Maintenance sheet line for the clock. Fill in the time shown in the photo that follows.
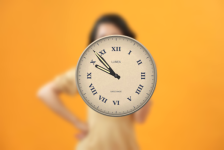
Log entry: 9:53
